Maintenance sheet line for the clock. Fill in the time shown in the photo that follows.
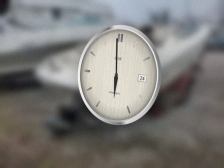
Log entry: 5:59
